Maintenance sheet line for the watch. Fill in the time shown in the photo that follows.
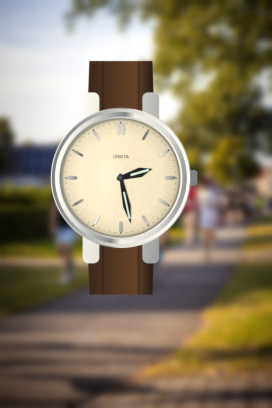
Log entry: 2:28
